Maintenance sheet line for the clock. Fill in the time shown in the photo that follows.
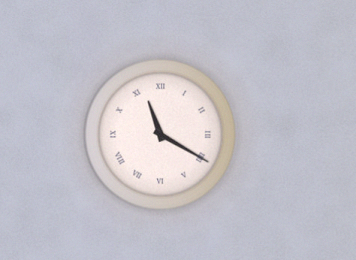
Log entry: 11:20
